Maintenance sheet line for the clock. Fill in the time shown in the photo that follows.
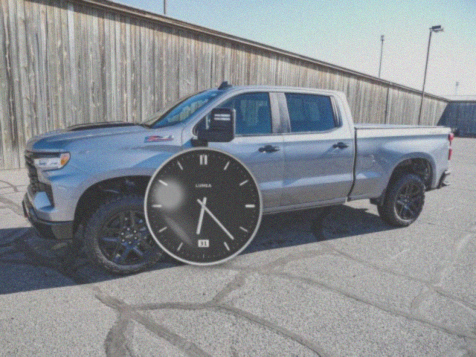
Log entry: 6:23
